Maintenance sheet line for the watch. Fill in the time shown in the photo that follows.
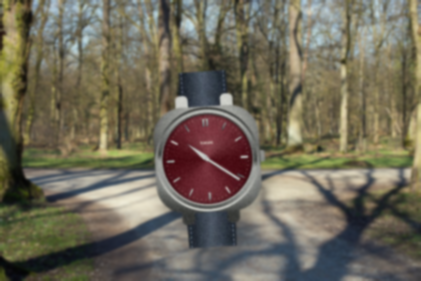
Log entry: 10:21
